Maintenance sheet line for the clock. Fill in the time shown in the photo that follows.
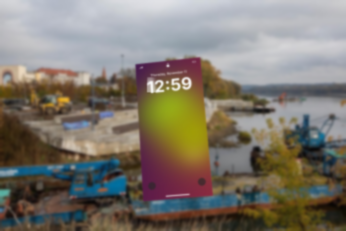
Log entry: 12:59
